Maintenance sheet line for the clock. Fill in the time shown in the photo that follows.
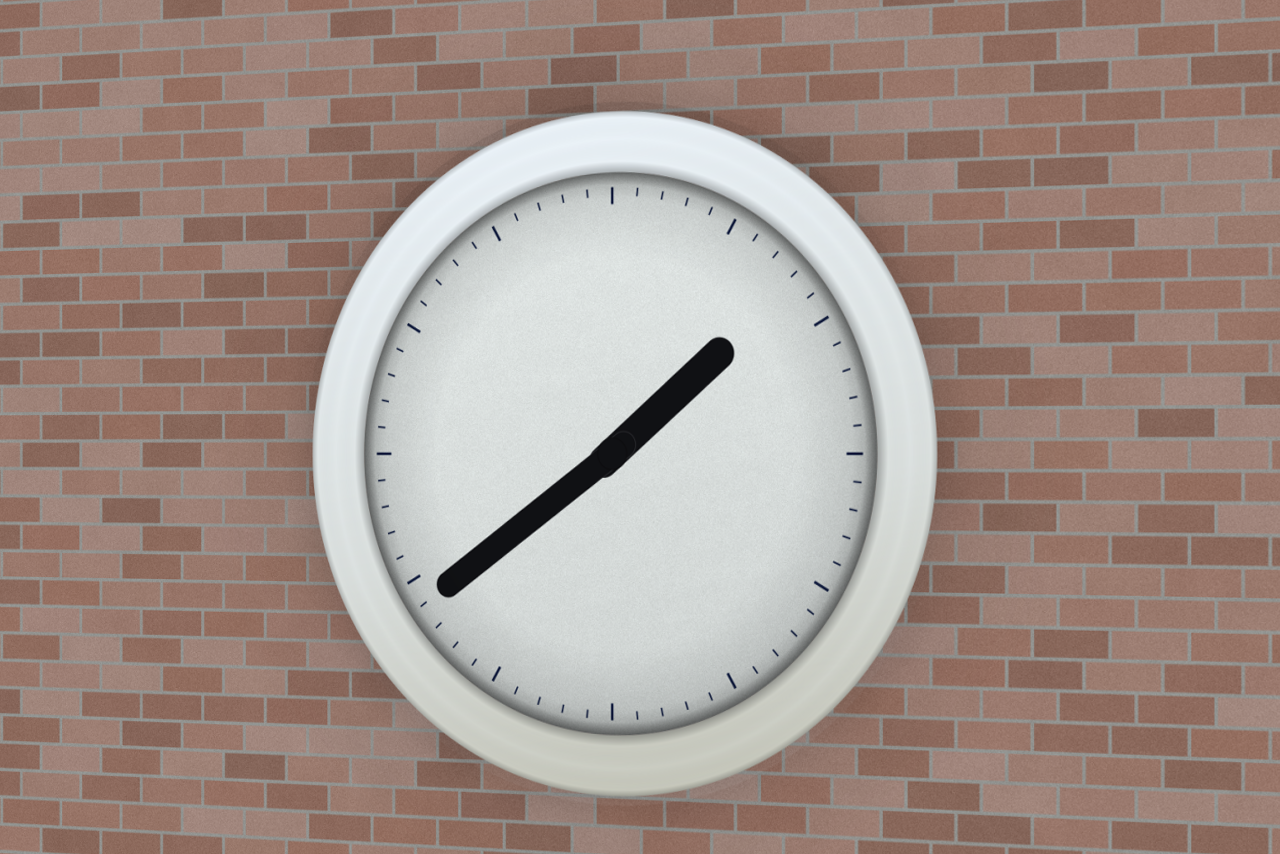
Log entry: 1:39
